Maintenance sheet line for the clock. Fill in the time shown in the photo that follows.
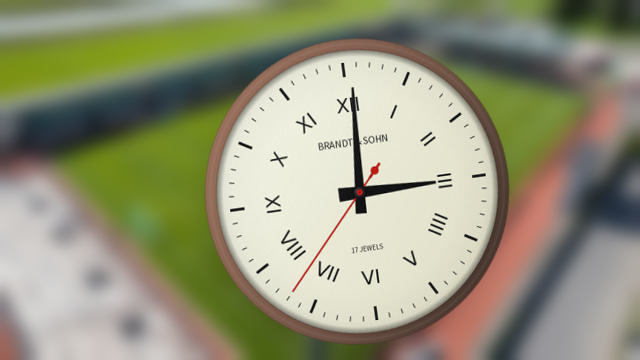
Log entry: 3:00:37
